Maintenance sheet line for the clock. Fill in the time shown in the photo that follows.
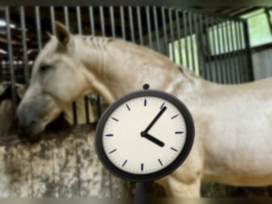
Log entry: 4:06
